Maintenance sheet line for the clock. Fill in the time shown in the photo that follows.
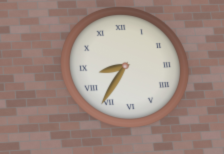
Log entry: 8:36
